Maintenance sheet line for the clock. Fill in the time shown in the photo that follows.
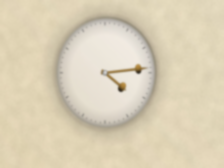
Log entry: 4:14
